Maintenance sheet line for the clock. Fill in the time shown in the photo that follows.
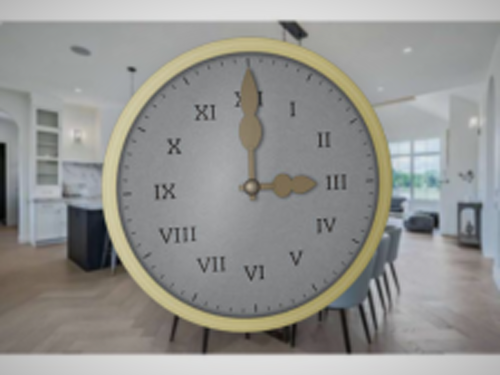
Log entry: 3:00
